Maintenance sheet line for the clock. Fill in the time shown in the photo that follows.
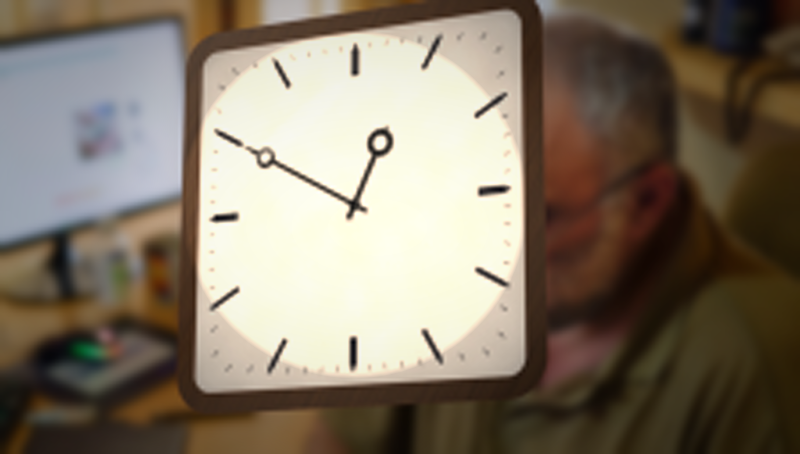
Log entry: 12:50
